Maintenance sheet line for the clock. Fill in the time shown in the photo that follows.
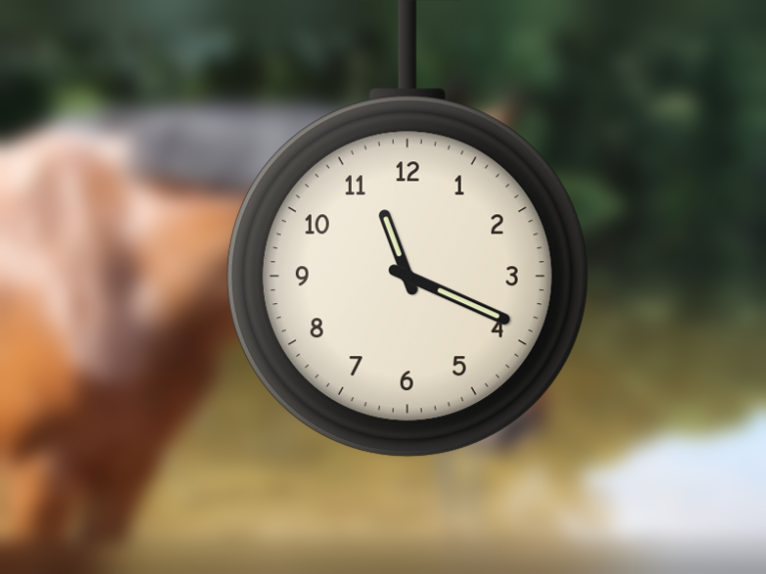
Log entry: 11:19
